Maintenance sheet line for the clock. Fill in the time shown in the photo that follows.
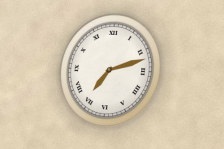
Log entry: 7:12
